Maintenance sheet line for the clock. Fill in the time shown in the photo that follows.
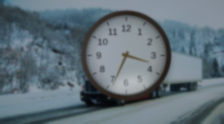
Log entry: 3:34
